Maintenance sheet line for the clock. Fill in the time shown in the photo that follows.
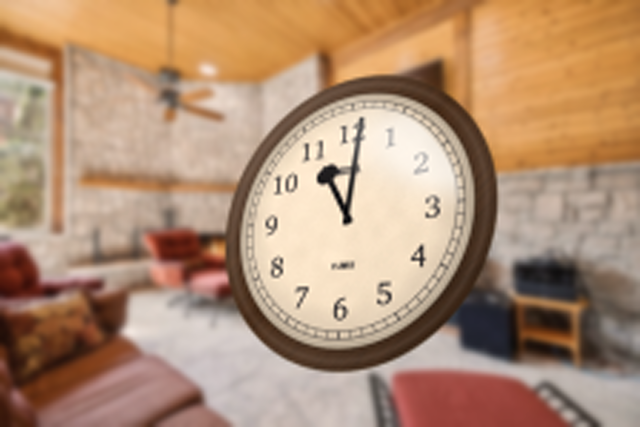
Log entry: 11:01
